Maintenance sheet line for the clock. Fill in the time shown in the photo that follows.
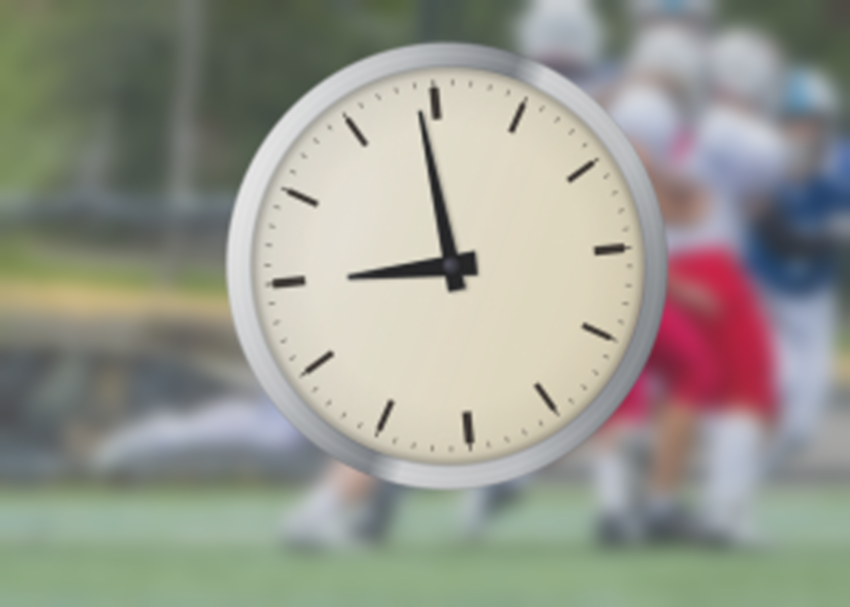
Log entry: 8:59
